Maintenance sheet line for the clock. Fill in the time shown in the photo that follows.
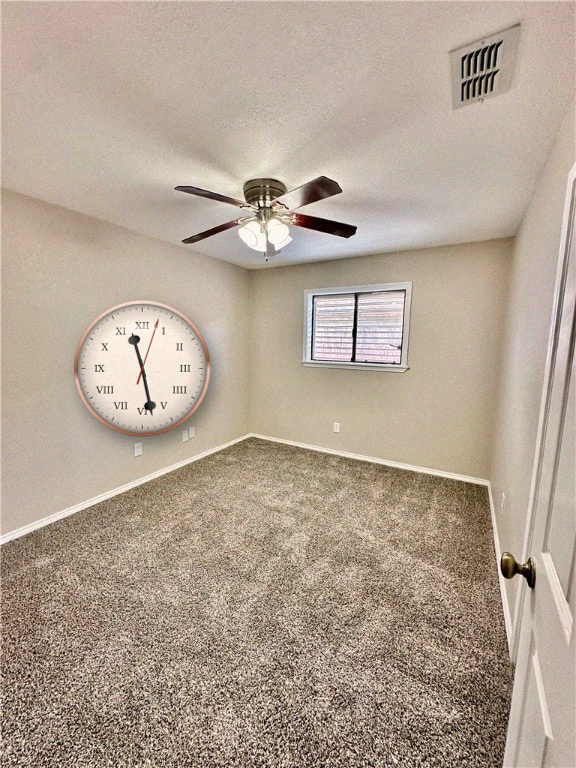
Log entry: 11:28:03
